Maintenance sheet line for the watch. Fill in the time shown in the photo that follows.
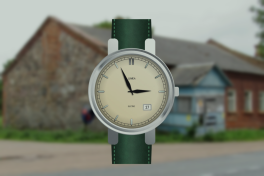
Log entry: 2:56
